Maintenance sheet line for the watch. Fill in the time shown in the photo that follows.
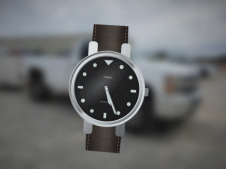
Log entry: 5:26
